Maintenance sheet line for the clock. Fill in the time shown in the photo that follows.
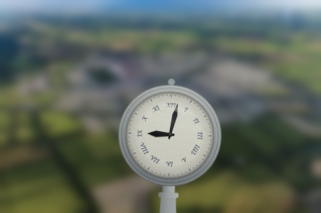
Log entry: 9:02
